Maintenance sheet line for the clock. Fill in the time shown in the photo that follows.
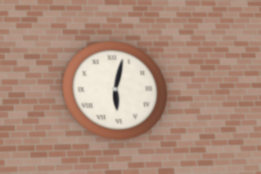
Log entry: 6:03
